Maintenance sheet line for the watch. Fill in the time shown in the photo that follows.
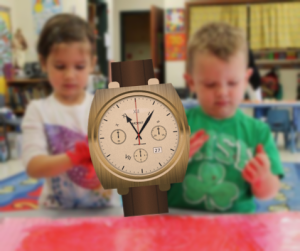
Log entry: 11:06
